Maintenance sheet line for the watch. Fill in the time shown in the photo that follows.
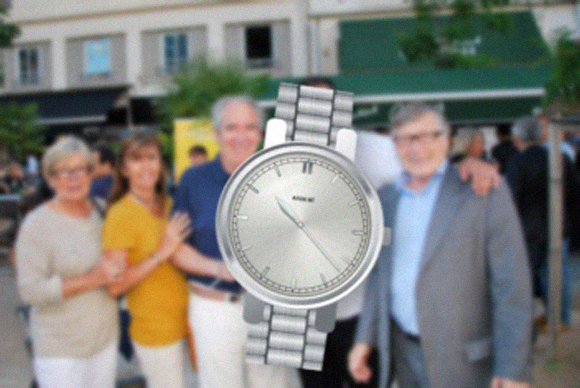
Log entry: 10:22
